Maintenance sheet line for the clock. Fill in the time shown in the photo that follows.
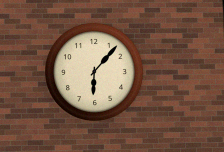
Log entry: 6:07
